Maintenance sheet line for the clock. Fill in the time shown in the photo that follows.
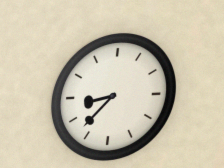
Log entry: 8:37
